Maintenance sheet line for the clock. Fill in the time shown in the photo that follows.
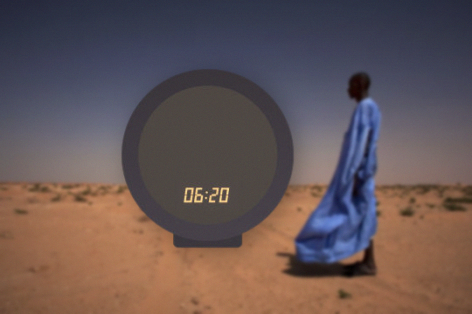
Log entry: 6:20
